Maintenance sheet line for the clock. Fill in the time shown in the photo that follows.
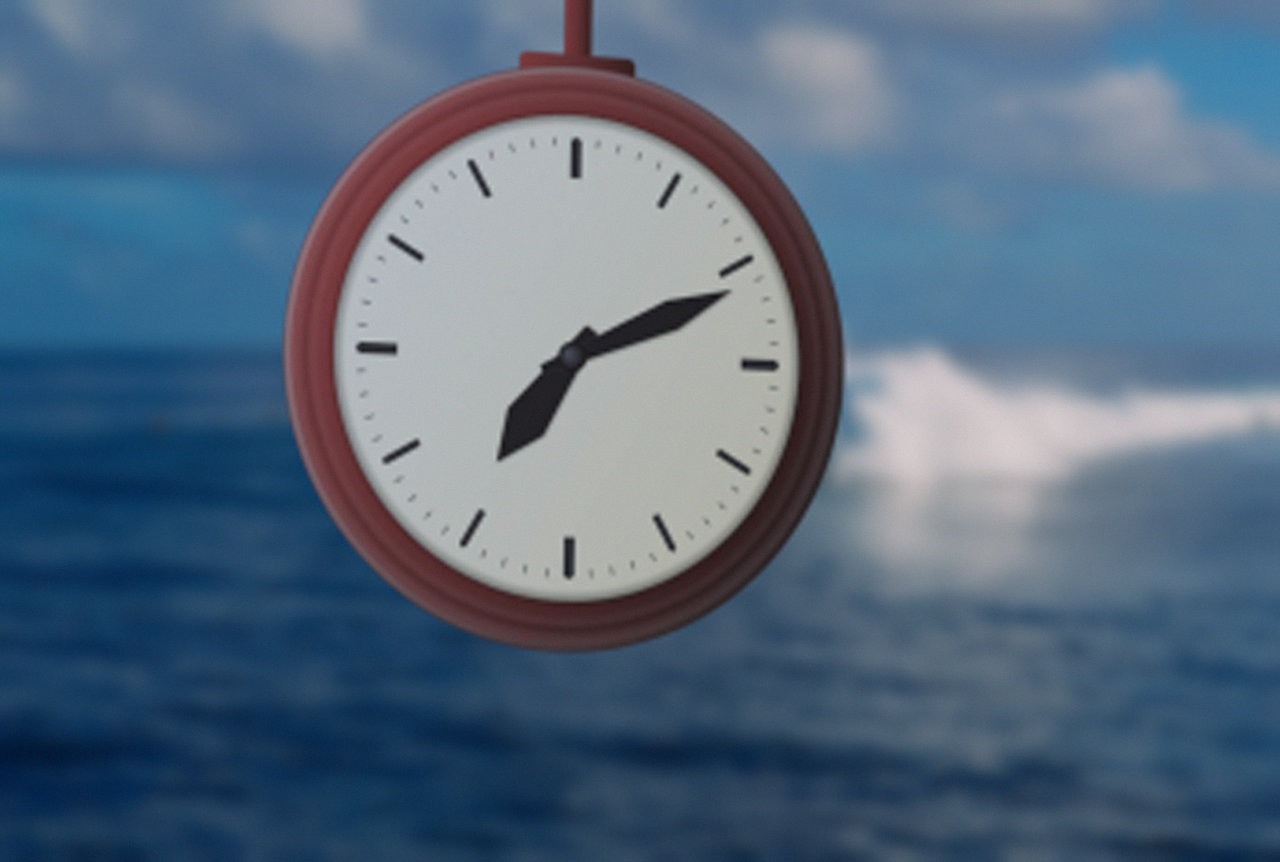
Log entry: 7:11
